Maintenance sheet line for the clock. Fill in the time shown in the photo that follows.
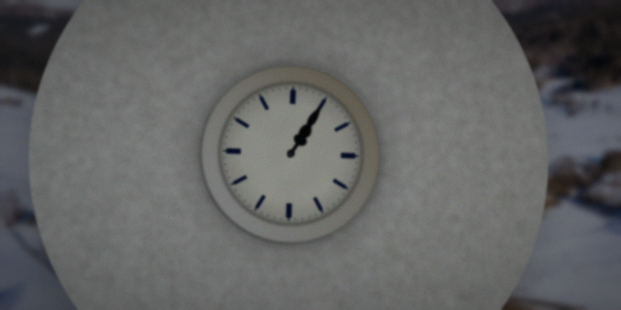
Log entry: 1:05
